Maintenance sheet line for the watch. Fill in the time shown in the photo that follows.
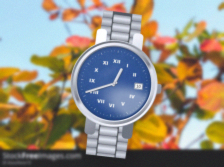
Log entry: 12:41
